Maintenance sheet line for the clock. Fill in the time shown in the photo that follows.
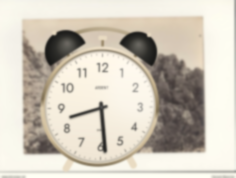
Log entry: 8:29
